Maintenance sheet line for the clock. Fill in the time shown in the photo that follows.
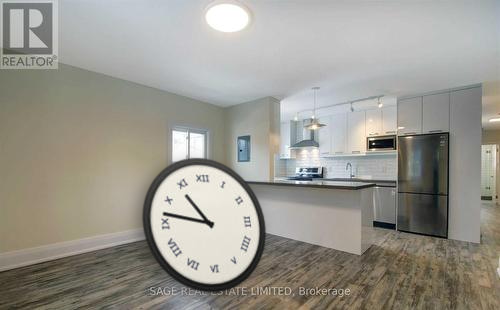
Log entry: 10:47
